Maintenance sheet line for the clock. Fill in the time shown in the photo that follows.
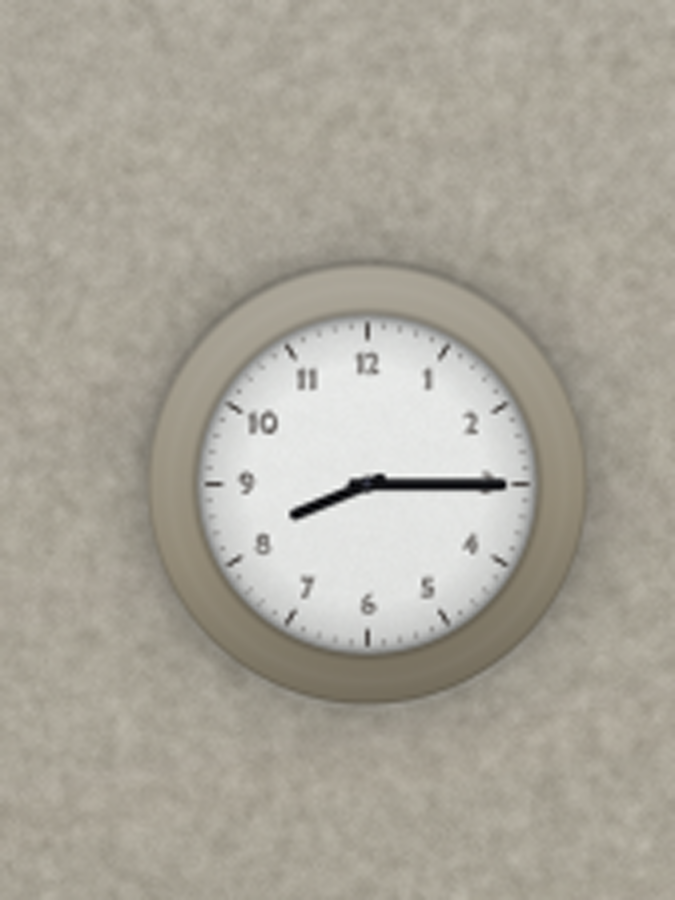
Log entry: 8:15
